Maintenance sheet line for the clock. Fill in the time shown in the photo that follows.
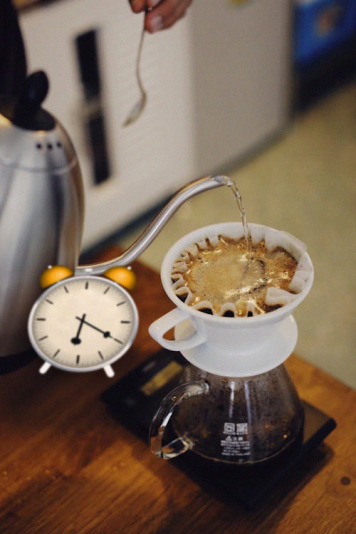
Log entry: 6:20
